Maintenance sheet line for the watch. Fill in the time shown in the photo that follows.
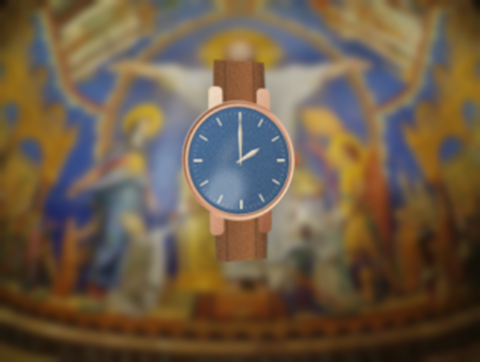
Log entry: 2:00
